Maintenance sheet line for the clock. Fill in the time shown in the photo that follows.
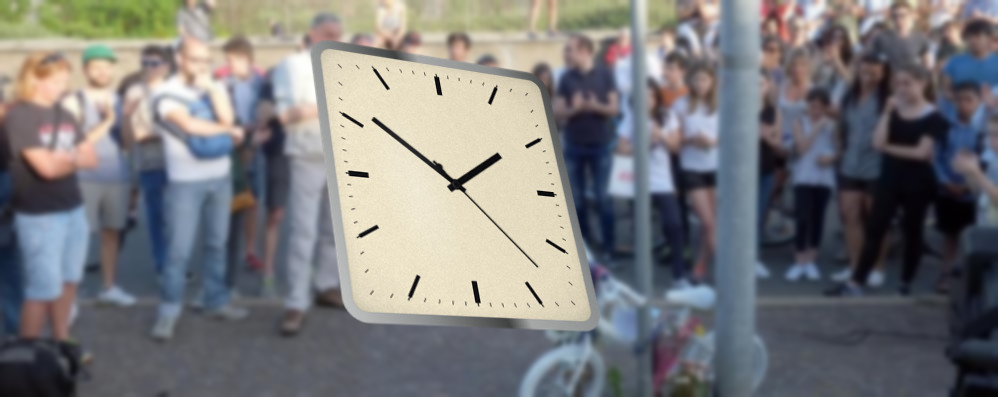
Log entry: 1:51:23
